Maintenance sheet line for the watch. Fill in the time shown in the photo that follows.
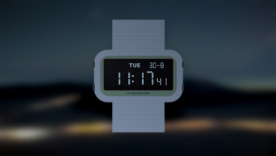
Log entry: 11:17:41
